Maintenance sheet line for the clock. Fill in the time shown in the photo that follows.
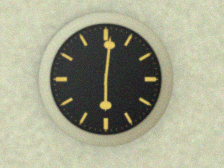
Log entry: 6:01
